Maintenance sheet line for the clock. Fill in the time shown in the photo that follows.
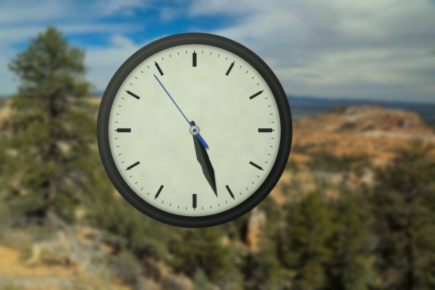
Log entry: 5:26:54
